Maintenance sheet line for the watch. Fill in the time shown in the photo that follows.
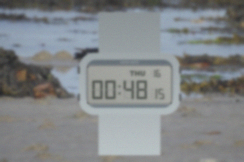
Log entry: 0:48
